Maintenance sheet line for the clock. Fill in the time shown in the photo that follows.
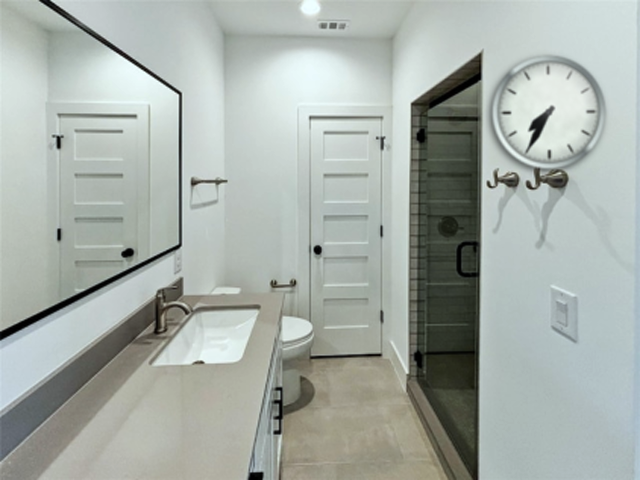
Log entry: 7:35
